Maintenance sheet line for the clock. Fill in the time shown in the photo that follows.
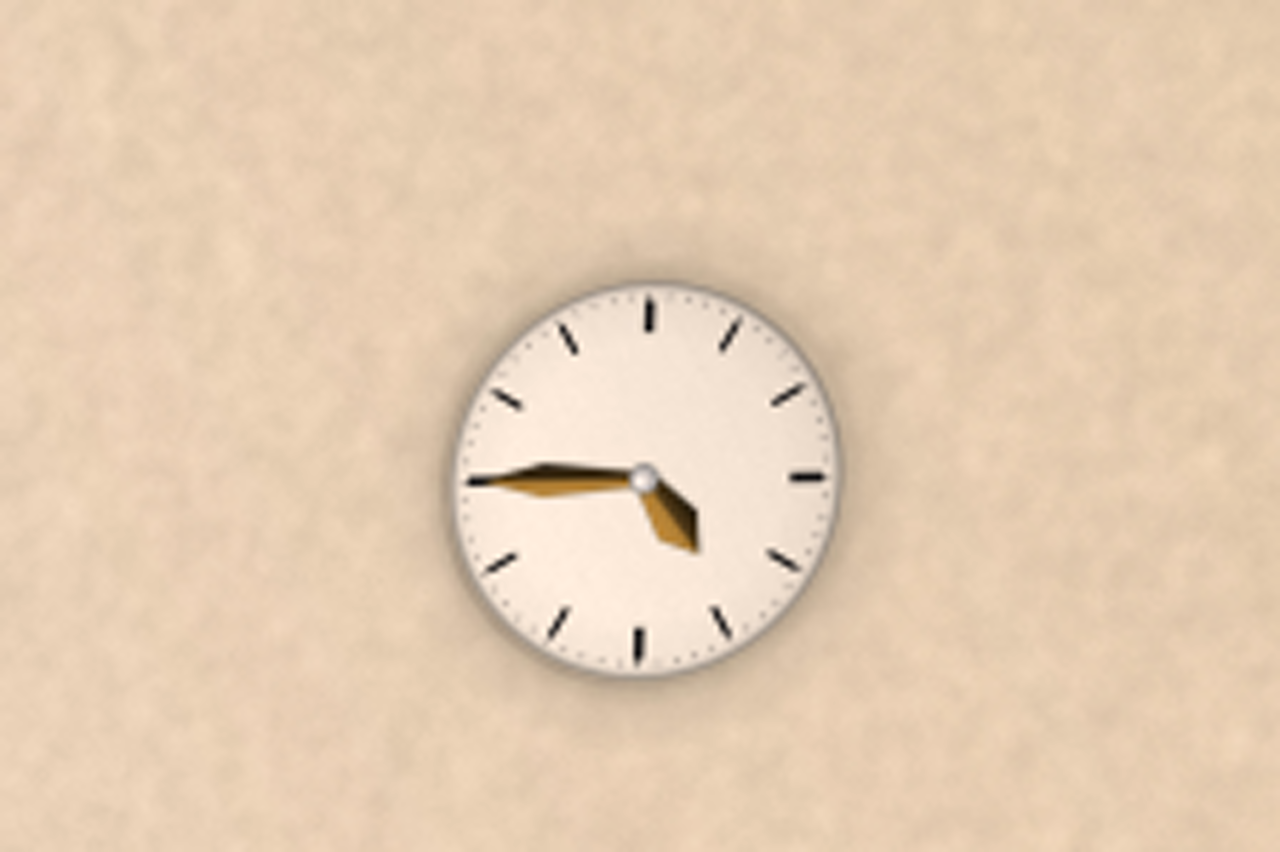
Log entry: 4:45
